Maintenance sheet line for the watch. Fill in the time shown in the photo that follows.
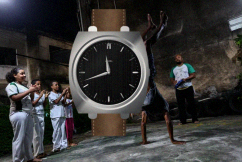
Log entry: 11:42
